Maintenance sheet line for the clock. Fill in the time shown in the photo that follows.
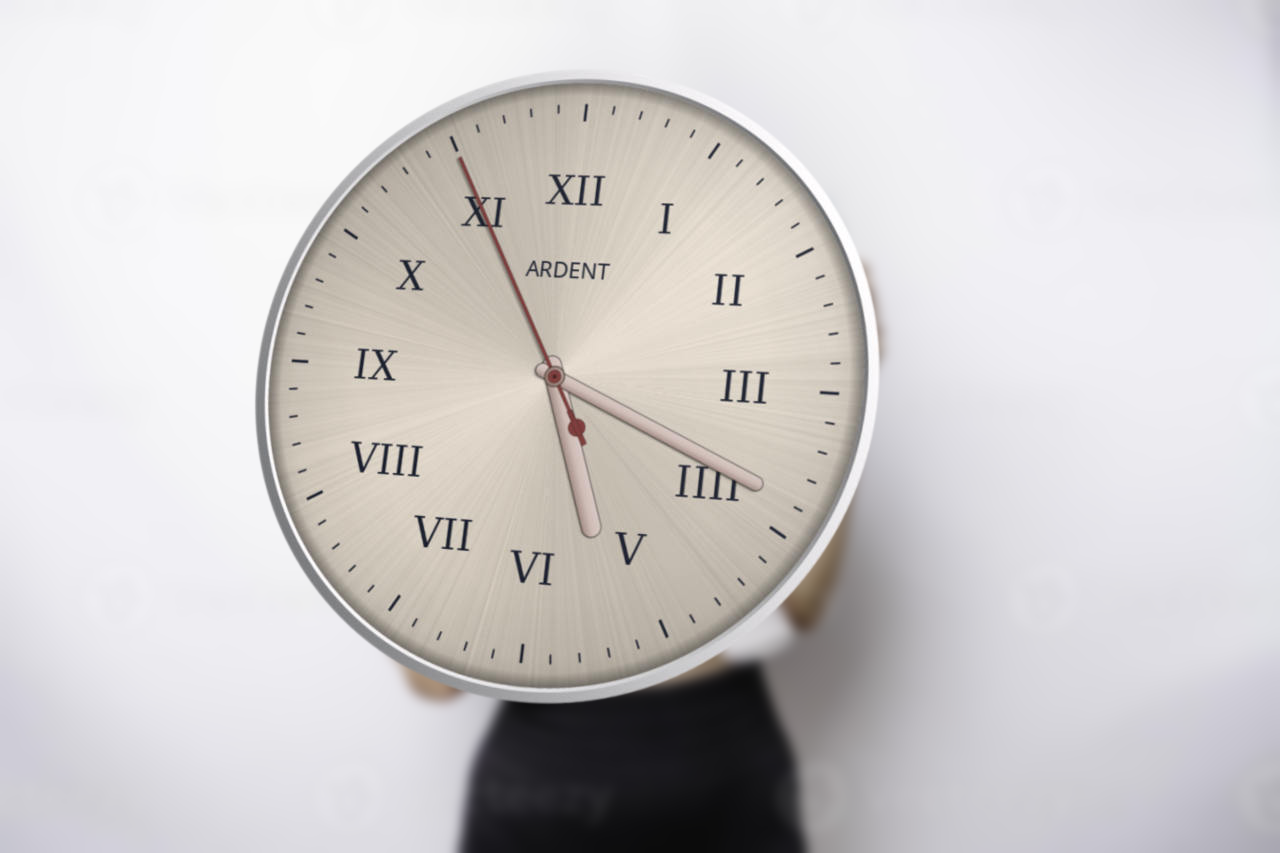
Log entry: 5:18:55
